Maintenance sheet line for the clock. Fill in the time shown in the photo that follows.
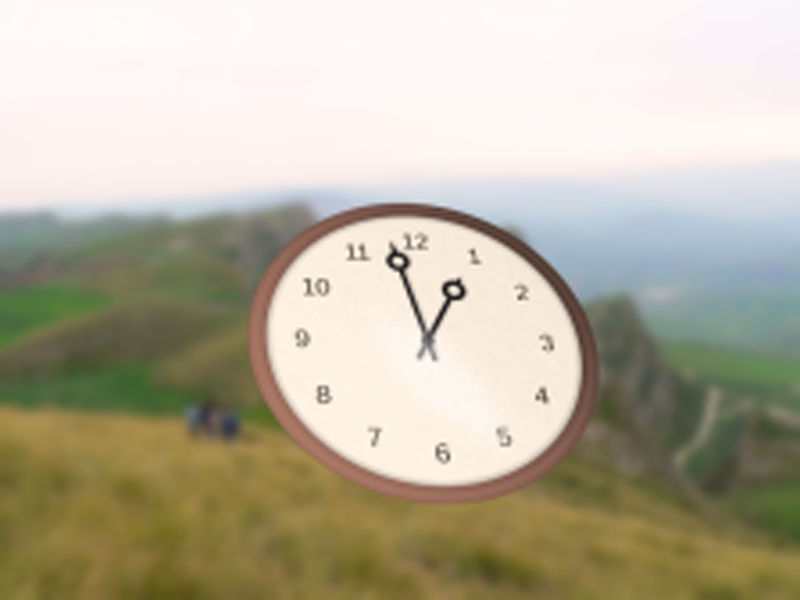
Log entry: 12:58
